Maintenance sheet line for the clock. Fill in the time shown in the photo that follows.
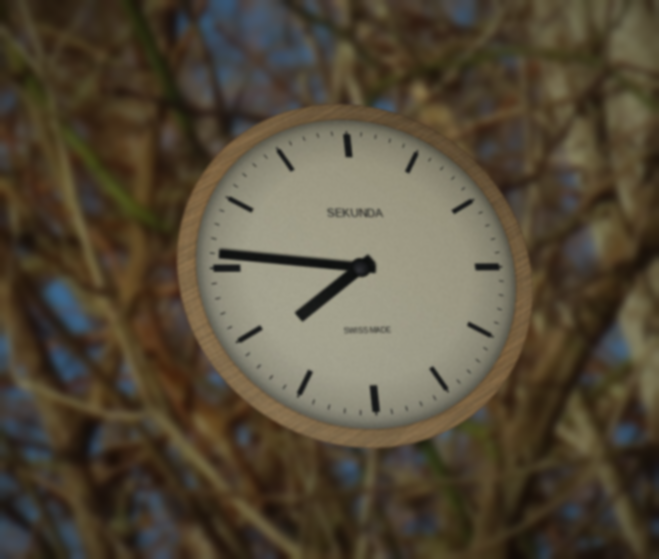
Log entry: 7:46
